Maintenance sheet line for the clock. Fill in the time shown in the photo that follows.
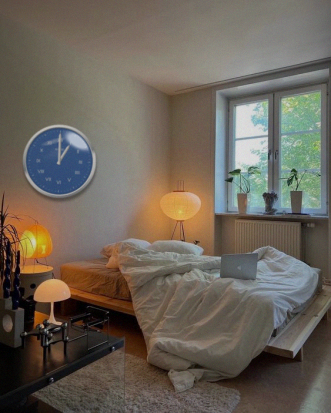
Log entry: 1:00
